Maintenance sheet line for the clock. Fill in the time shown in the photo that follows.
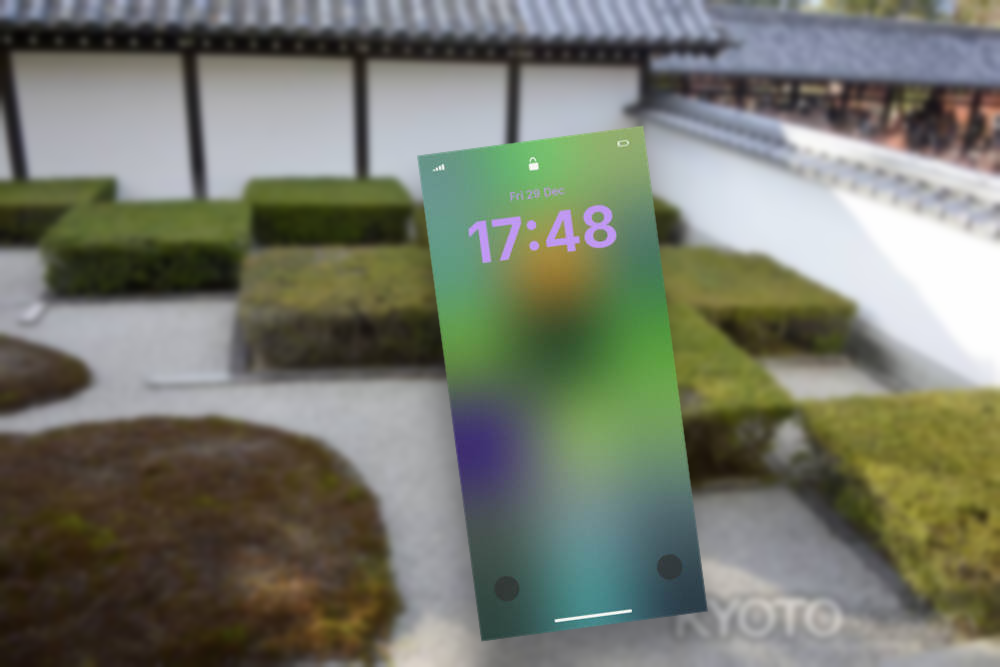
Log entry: 17:48
